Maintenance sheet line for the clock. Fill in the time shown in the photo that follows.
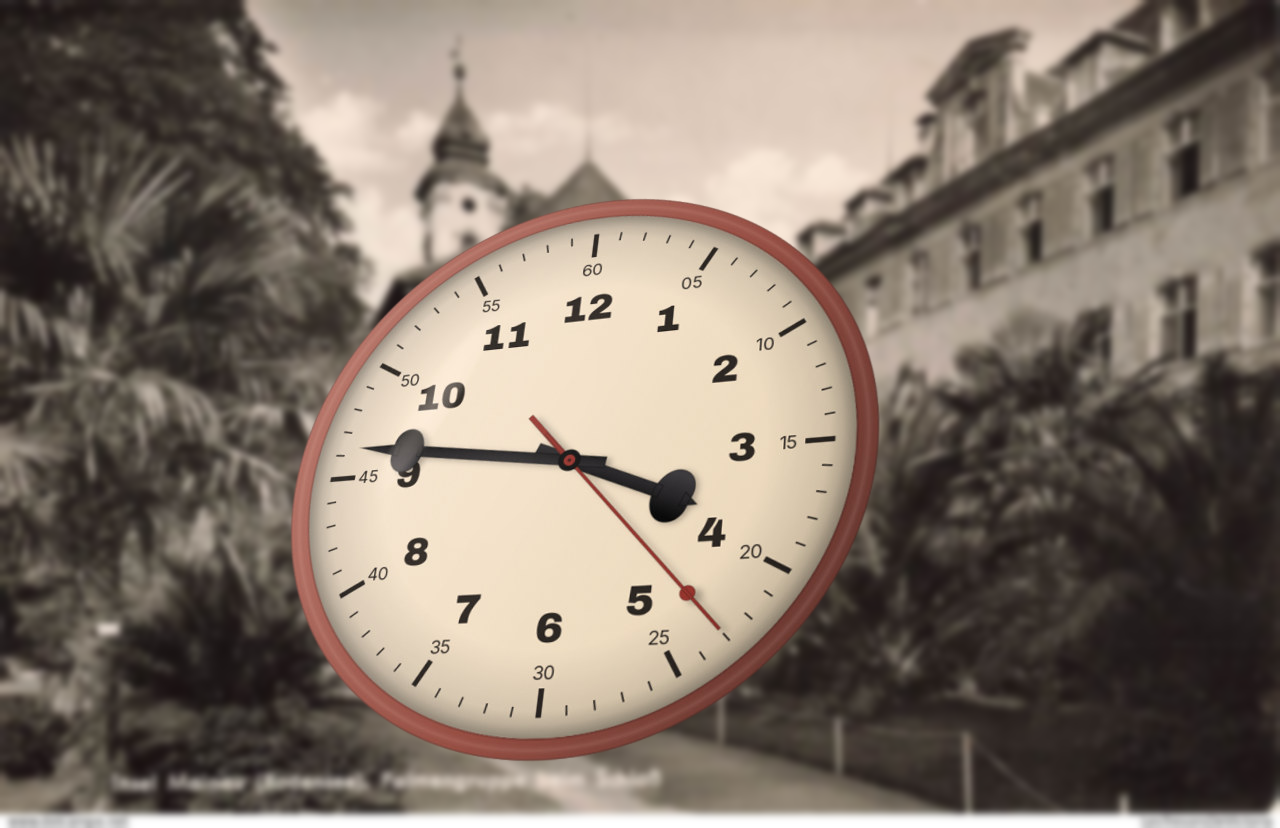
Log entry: 3:46:23
